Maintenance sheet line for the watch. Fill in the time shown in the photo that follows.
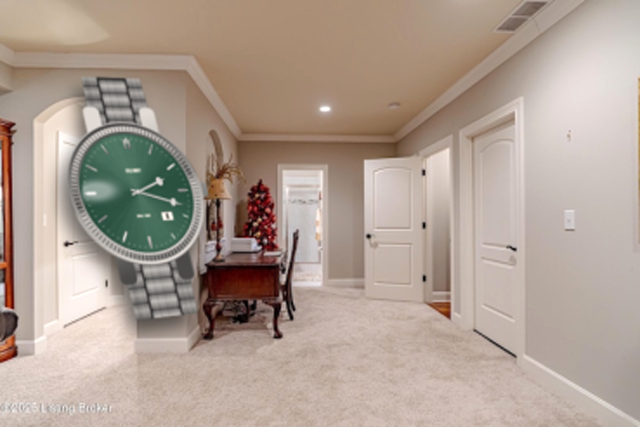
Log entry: 2:18
